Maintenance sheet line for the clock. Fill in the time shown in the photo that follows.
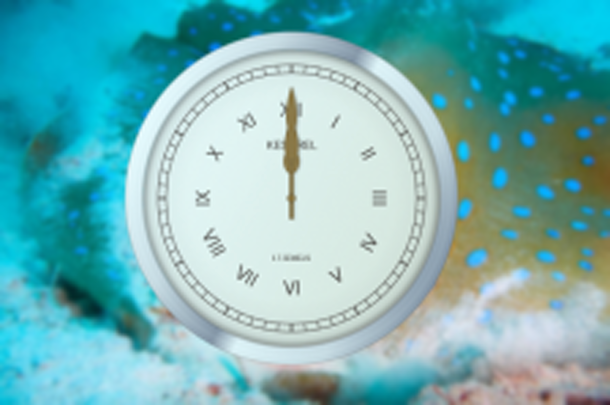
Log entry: 12:00
